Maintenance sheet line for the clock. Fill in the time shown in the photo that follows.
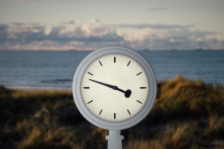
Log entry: 3:48
